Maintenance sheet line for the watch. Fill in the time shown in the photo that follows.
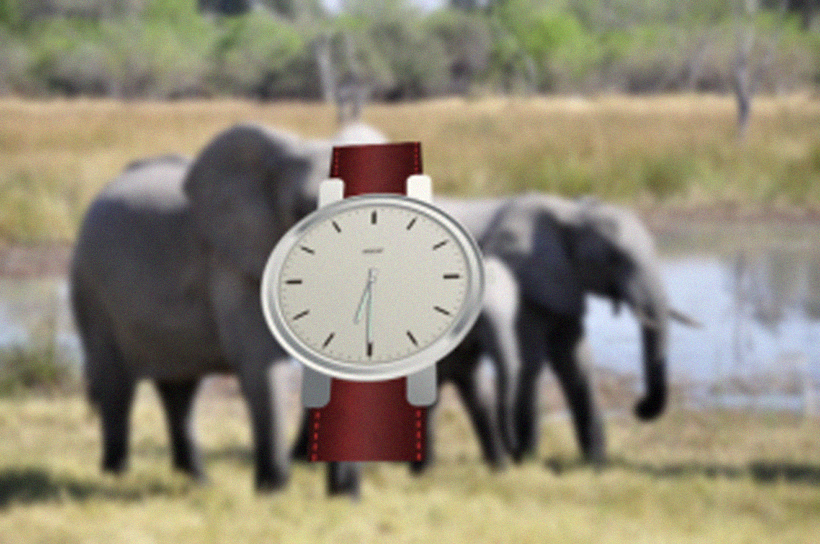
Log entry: 6:30
